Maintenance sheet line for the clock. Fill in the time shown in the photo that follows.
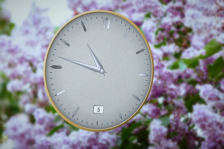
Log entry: 10:47
